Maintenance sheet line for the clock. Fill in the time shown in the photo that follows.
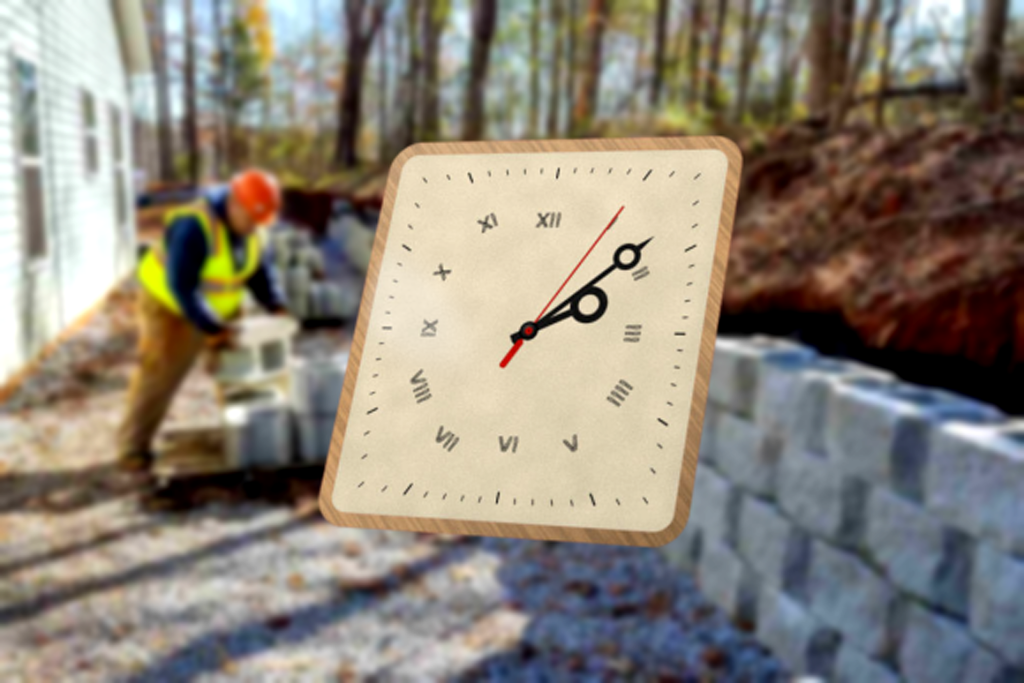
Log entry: 2:08:05
